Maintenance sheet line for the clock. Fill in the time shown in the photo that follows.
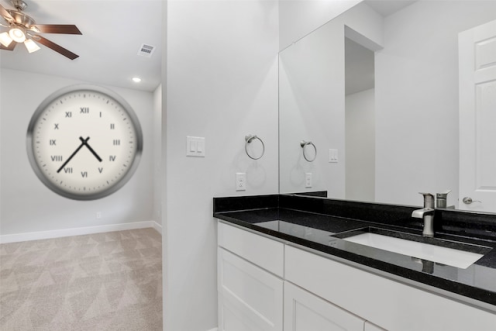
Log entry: 4:37
